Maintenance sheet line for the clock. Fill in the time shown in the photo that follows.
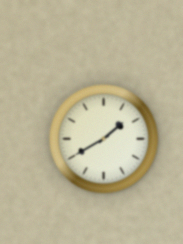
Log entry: 1:40
